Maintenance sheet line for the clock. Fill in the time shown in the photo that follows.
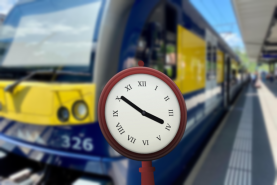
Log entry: 3:51
